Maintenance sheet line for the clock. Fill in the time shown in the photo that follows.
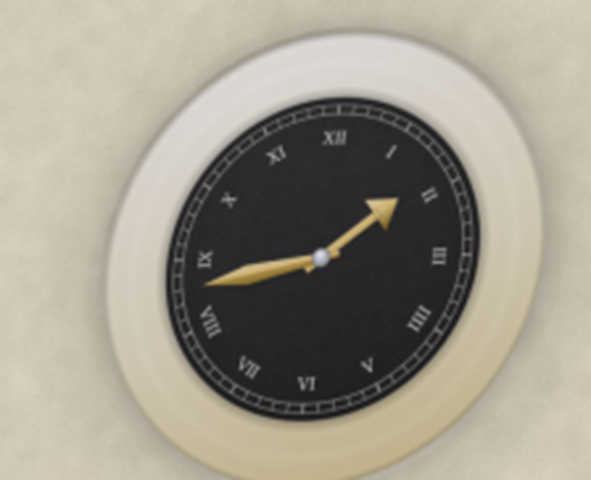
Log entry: 1:43
